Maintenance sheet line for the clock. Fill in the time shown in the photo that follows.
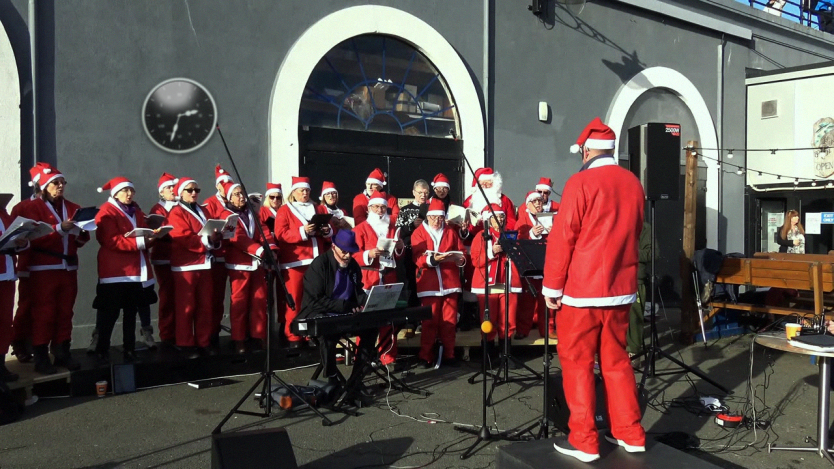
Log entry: 2:33
